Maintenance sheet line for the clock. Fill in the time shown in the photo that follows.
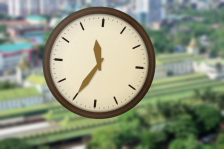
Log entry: 11:35
